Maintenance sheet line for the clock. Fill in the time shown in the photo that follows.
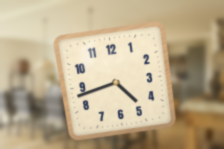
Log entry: 4:43
